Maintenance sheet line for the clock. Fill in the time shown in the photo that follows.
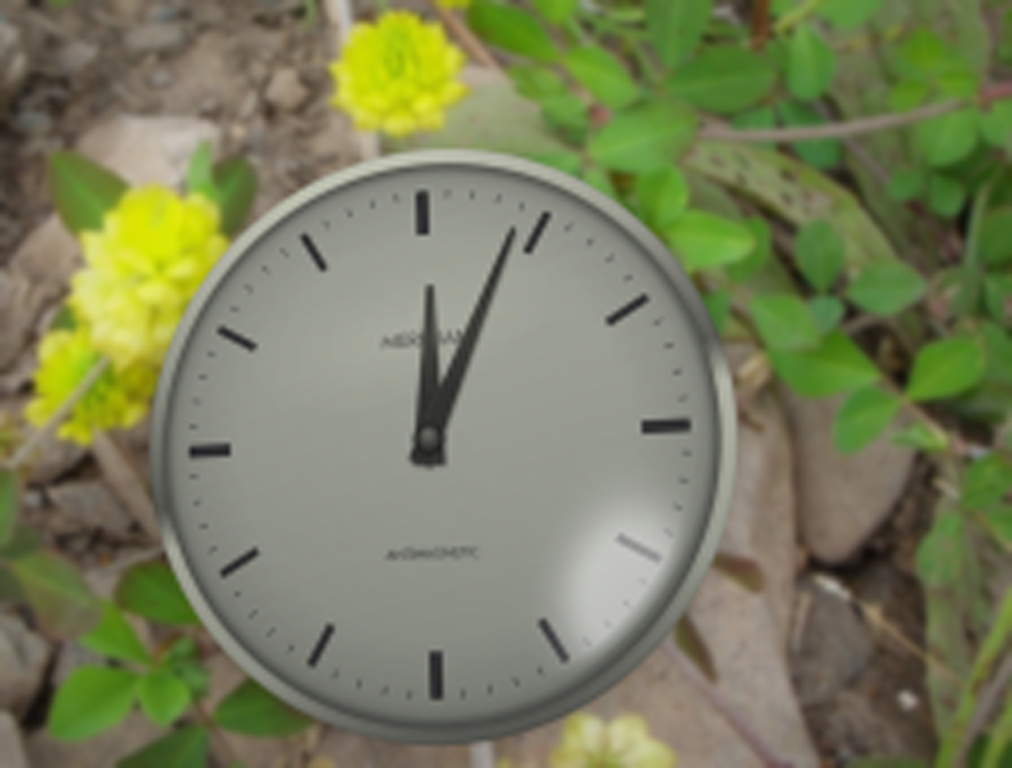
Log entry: 12:04
